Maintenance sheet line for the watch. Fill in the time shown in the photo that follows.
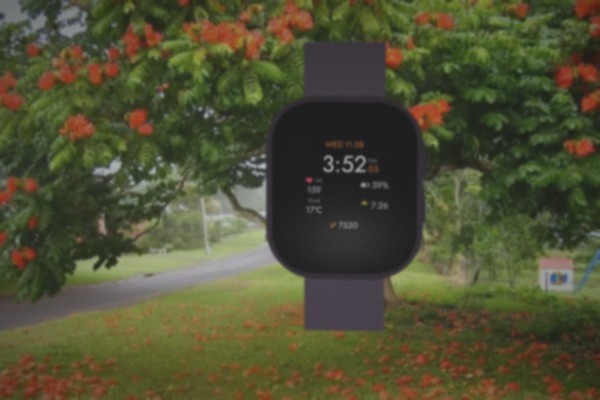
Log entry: 3:52
